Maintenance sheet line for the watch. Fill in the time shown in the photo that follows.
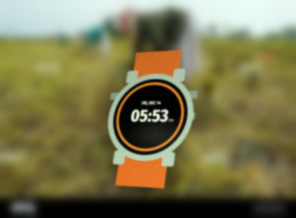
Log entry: 5:53
